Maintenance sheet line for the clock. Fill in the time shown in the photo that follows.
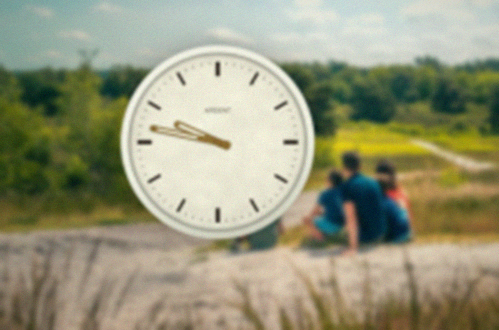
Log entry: 9:47
